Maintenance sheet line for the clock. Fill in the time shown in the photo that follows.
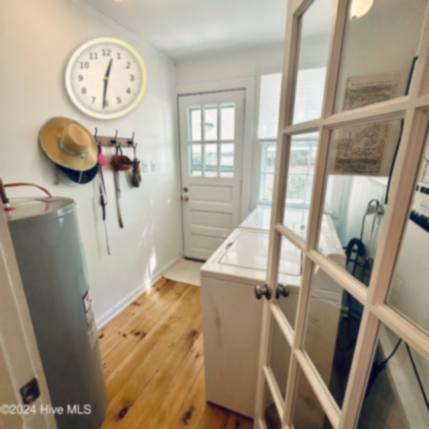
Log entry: 12:31
